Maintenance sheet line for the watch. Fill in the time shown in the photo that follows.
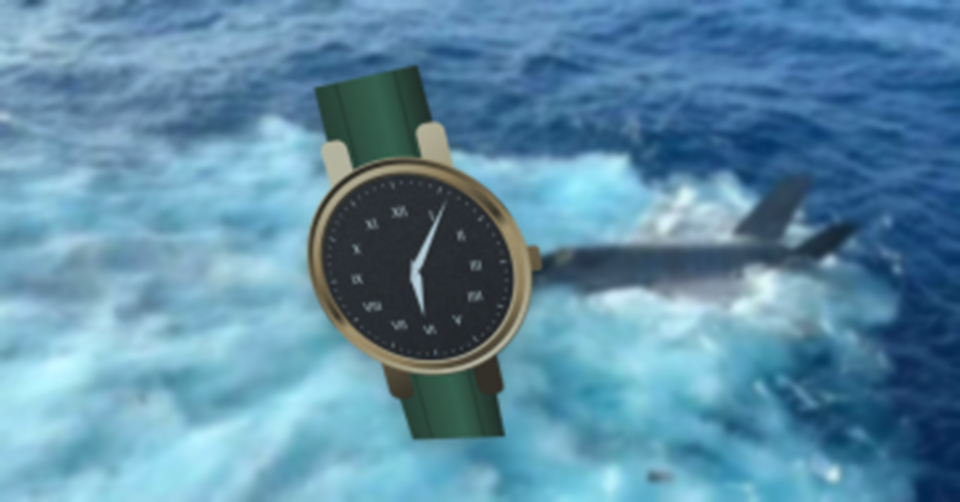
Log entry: 6:06
